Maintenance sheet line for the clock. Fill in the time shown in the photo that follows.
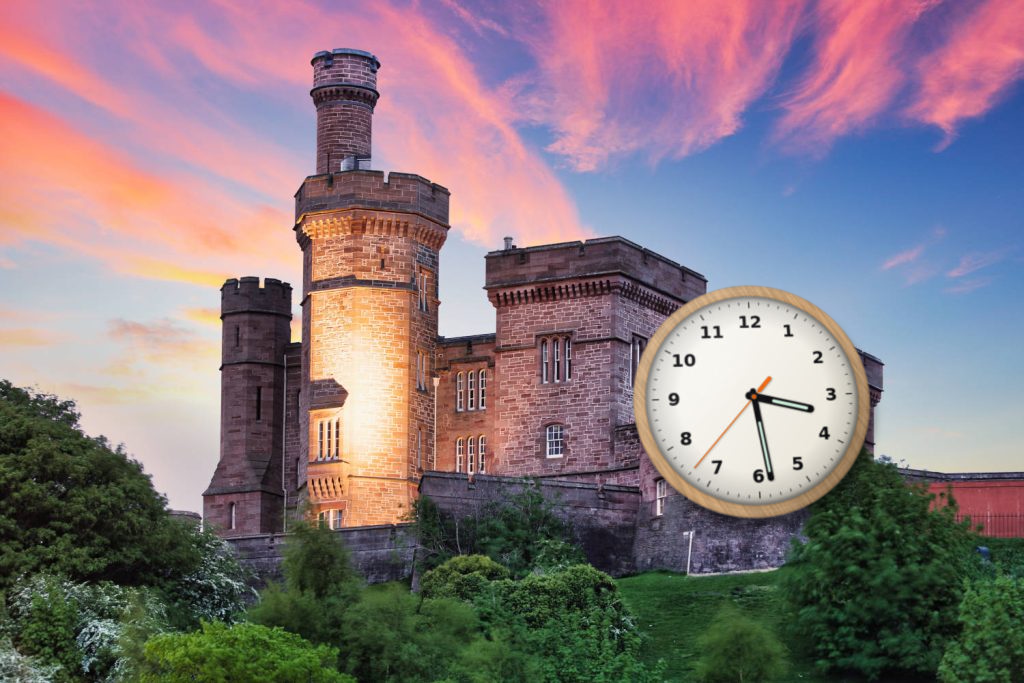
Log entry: 3:28:37
